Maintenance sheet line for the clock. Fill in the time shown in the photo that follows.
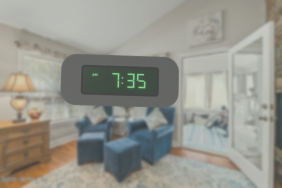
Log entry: 7:35
